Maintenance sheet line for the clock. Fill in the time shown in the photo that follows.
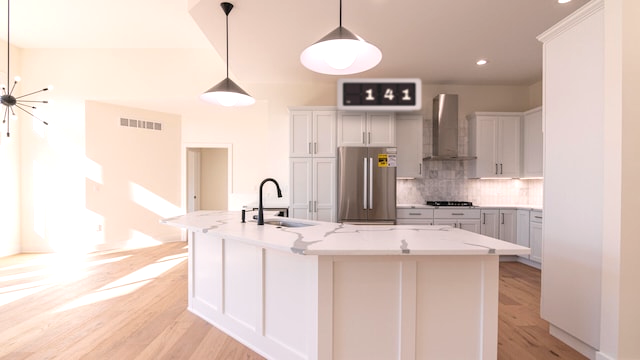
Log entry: 1:41
